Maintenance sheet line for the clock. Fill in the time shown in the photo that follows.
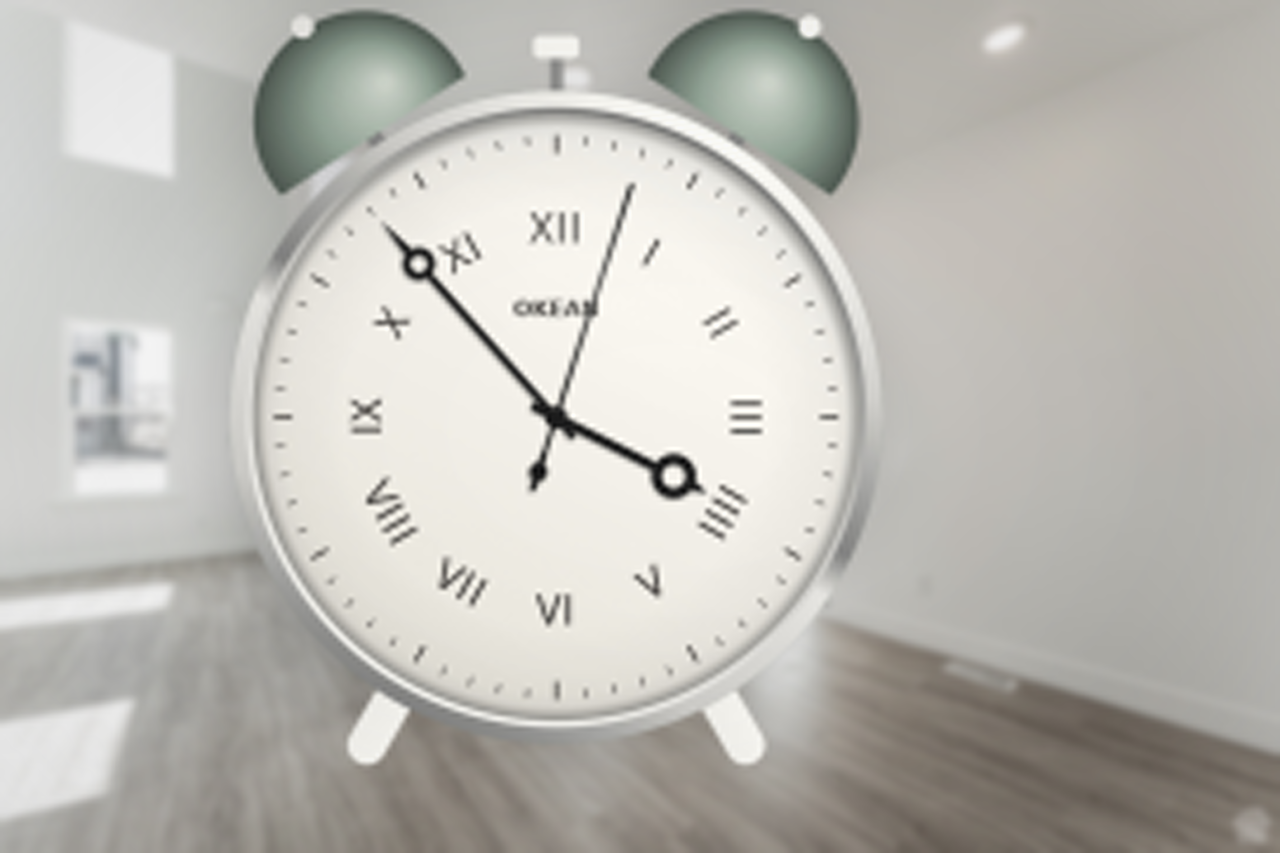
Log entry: 3:53:03
